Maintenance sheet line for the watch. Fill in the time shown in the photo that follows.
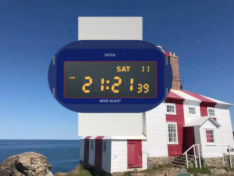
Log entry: 21:21:39
